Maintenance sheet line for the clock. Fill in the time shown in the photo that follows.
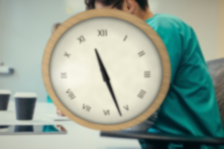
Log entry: 11:27
